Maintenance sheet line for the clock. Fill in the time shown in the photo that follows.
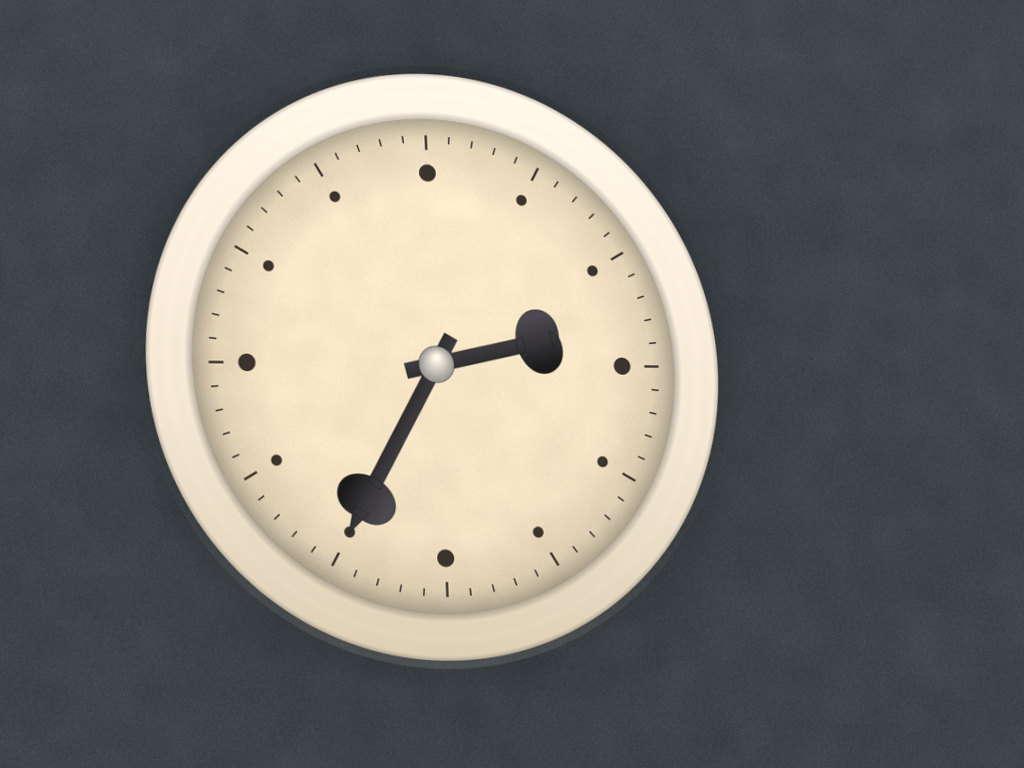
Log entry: 2:35
